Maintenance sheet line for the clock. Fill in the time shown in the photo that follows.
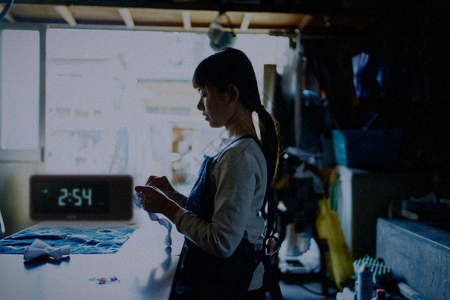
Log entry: 2:54
